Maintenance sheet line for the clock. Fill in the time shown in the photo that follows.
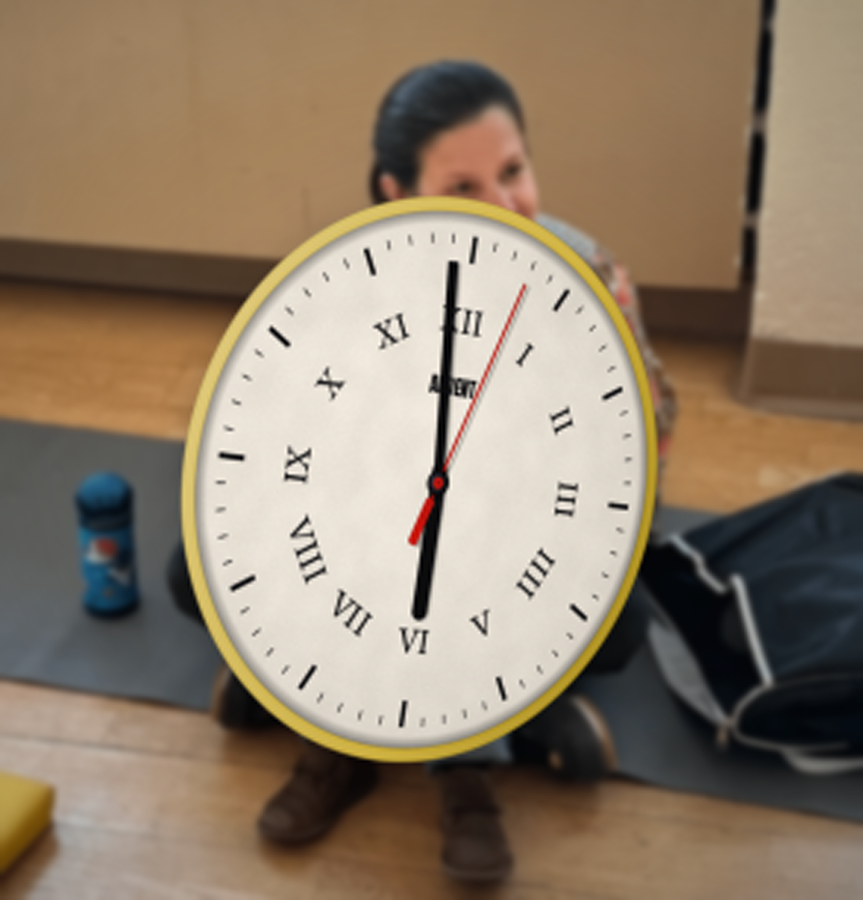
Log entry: 5:59:03
